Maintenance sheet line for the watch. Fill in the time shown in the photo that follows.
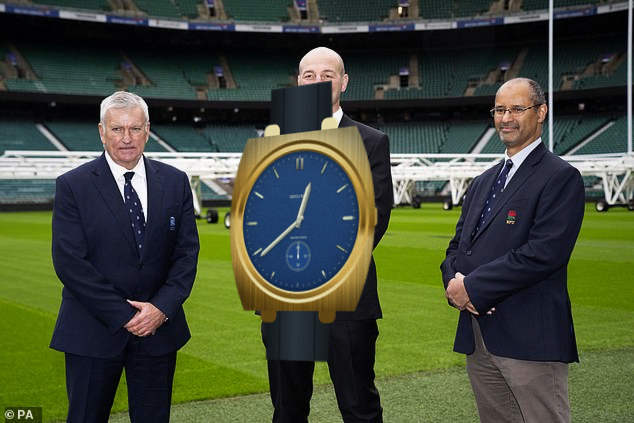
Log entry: 12:39
